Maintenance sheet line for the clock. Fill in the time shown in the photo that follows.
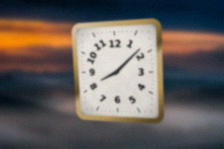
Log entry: 8:08
